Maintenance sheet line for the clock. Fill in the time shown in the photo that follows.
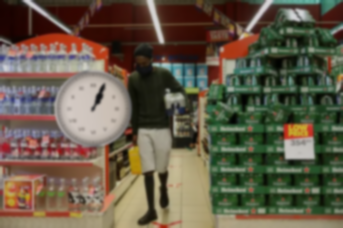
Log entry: 1:04
